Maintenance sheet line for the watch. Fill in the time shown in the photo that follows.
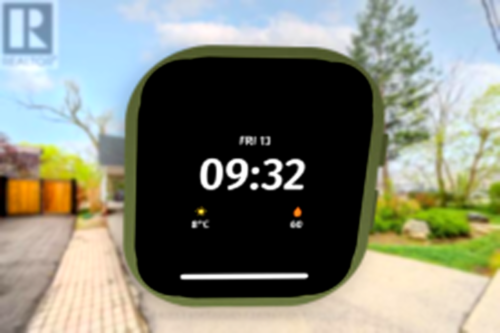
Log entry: 9:32
